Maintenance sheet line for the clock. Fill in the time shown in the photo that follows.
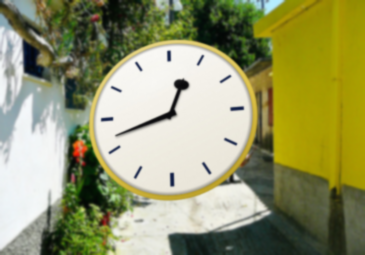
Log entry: 12:42
